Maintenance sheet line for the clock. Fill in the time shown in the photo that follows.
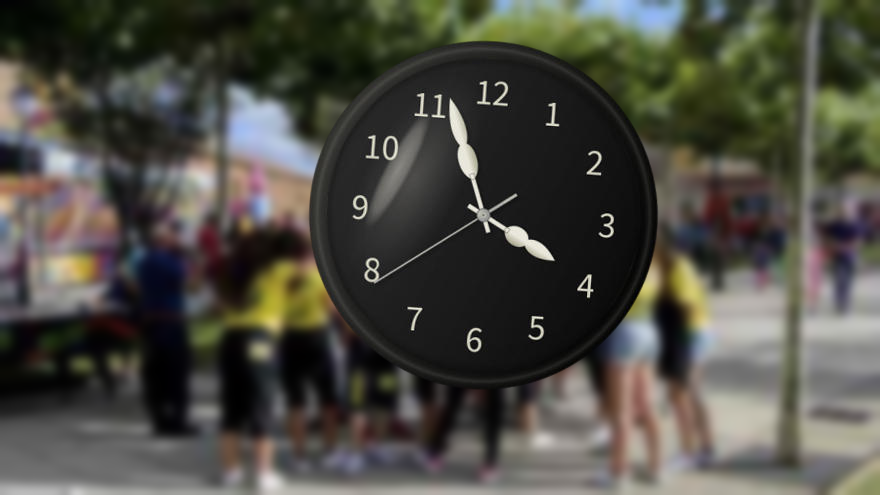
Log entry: 3:56:39
